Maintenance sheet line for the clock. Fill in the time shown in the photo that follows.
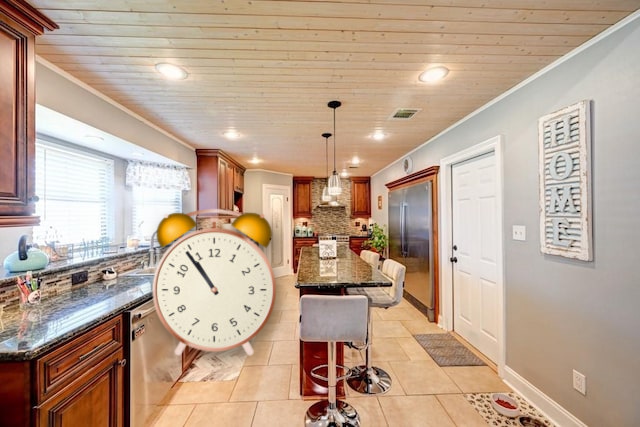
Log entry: 10:54
